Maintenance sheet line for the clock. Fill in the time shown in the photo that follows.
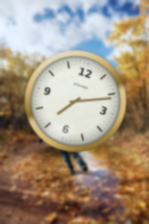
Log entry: 7:11
